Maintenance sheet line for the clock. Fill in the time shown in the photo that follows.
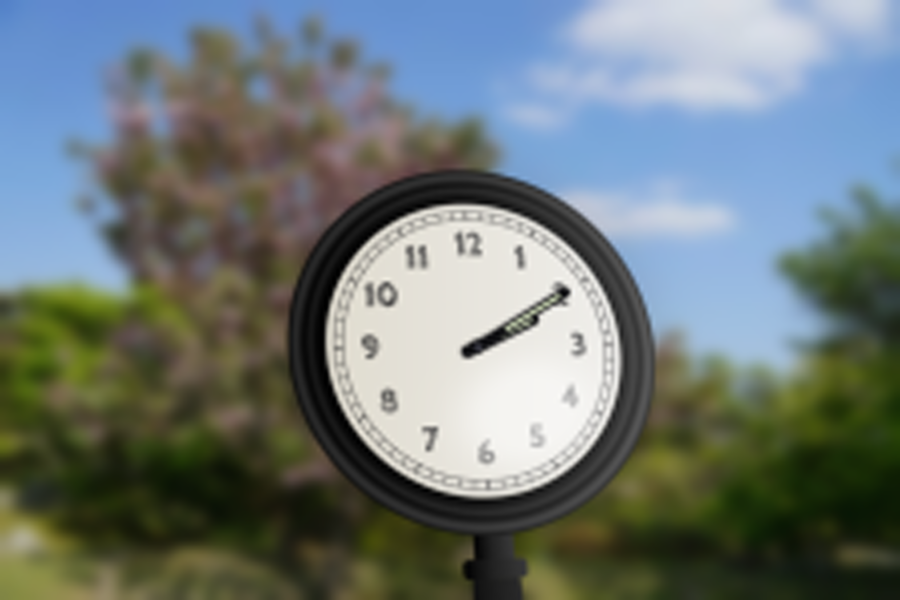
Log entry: 2:10
